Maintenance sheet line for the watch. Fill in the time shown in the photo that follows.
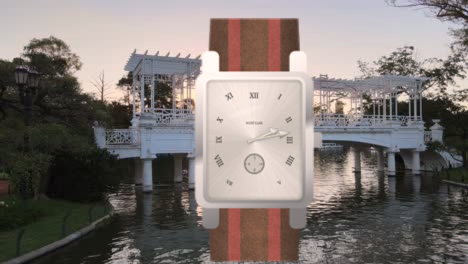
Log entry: 2:13
